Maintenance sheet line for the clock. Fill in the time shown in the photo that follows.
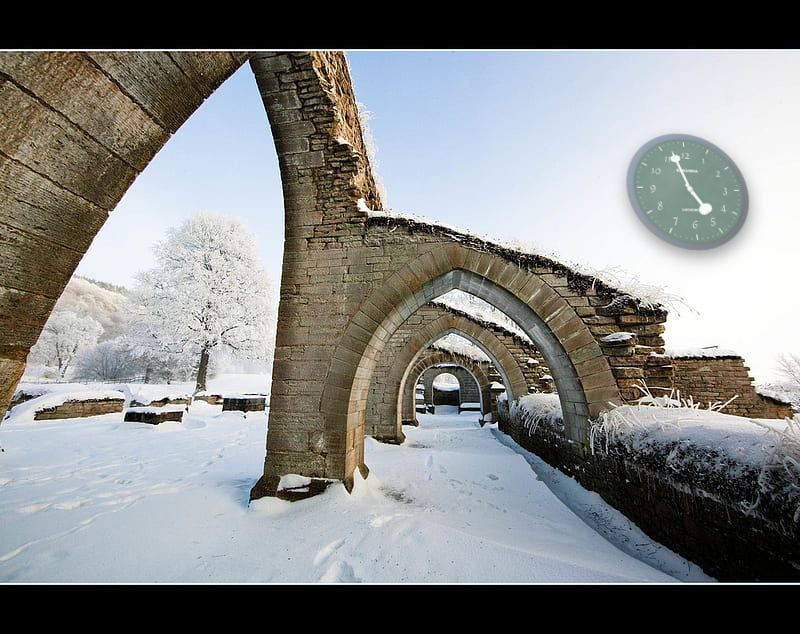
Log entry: 4:57
